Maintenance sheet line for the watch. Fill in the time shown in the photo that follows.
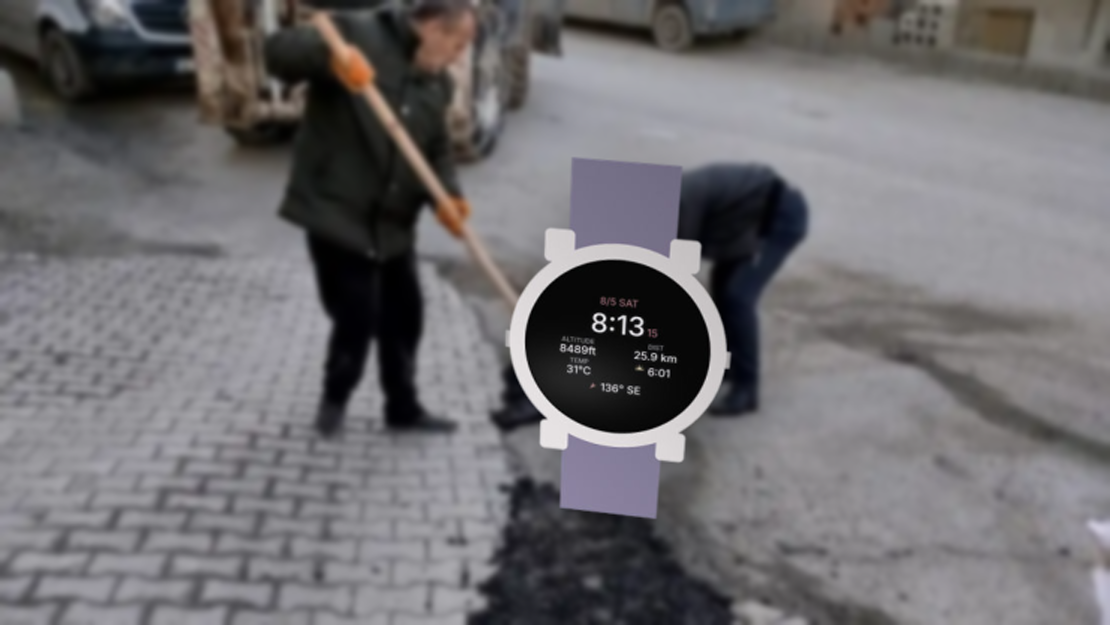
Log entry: 8:13
